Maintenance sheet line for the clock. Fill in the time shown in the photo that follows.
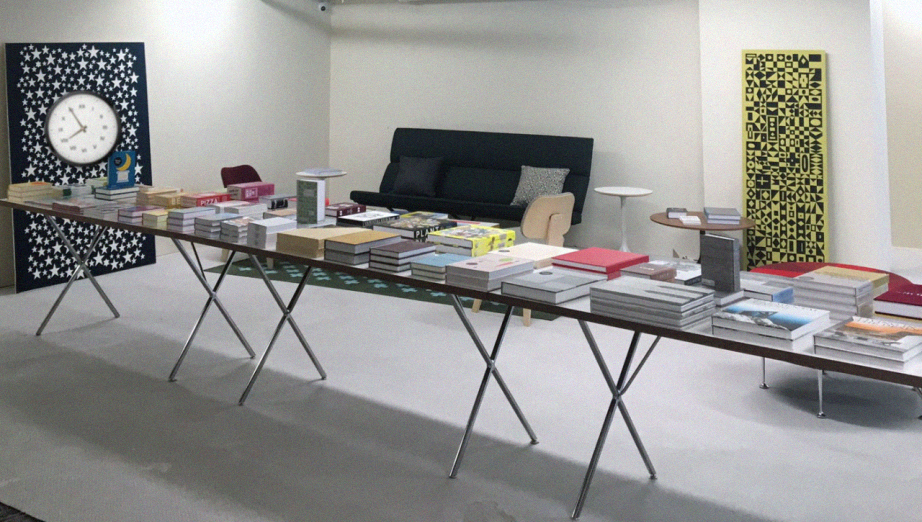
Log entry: 7:55
